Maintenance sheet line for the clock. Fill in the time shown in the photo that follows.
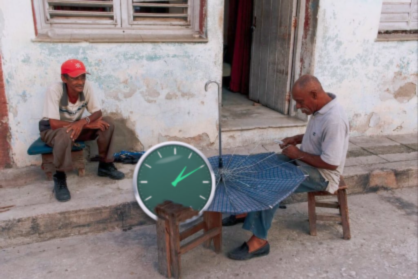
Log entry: 1:10
